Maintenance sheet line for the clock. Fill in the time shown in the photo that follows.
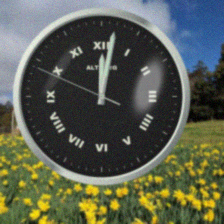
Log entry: 12:01:49
